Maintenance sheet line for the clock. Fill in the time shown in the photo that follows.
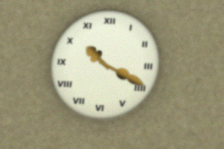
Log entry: 10:19
